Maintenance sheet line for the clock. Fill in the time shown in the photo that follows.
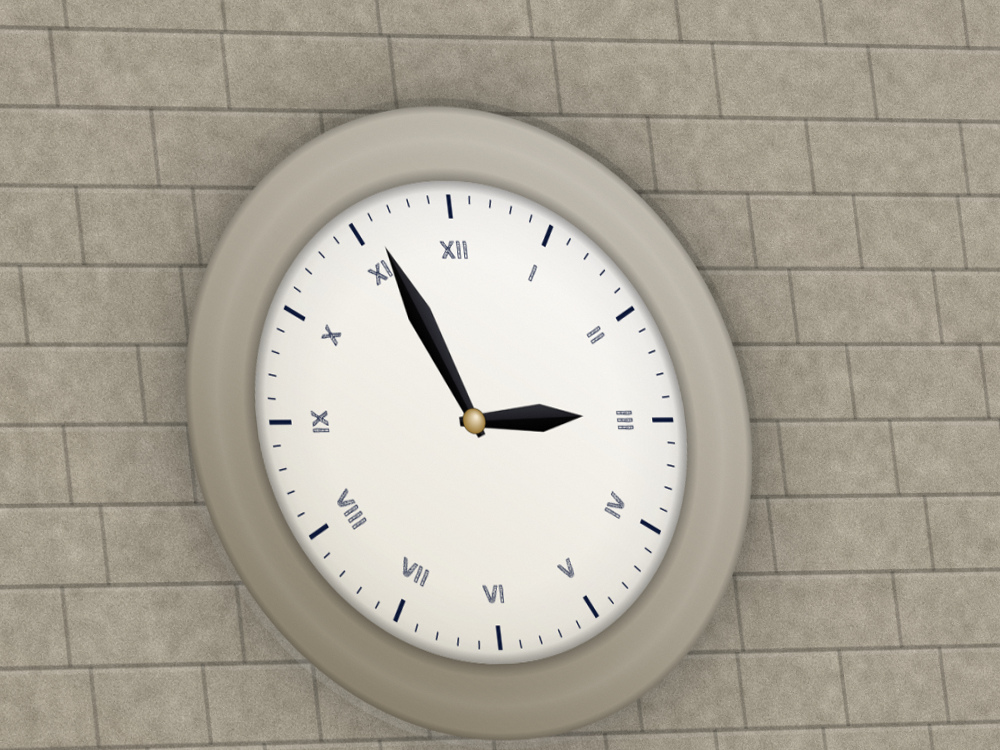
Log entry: 2:56
